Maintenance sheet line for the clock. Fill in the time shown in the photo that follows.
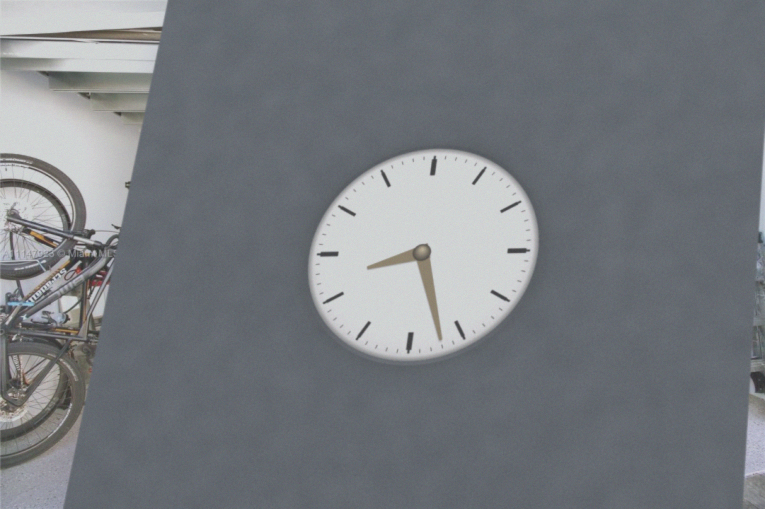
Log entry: 8:27
